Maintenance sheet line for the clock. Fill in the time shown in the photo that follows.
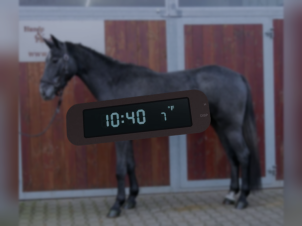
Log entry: 10:40
